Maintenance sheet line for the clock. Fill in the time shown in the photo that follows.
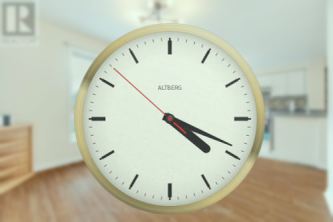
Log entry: 4:18:52
